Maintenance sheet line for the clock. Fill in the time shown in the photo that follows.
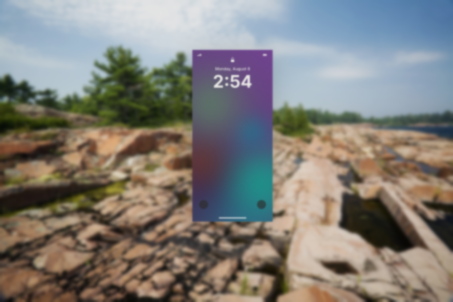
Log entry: 2:54
